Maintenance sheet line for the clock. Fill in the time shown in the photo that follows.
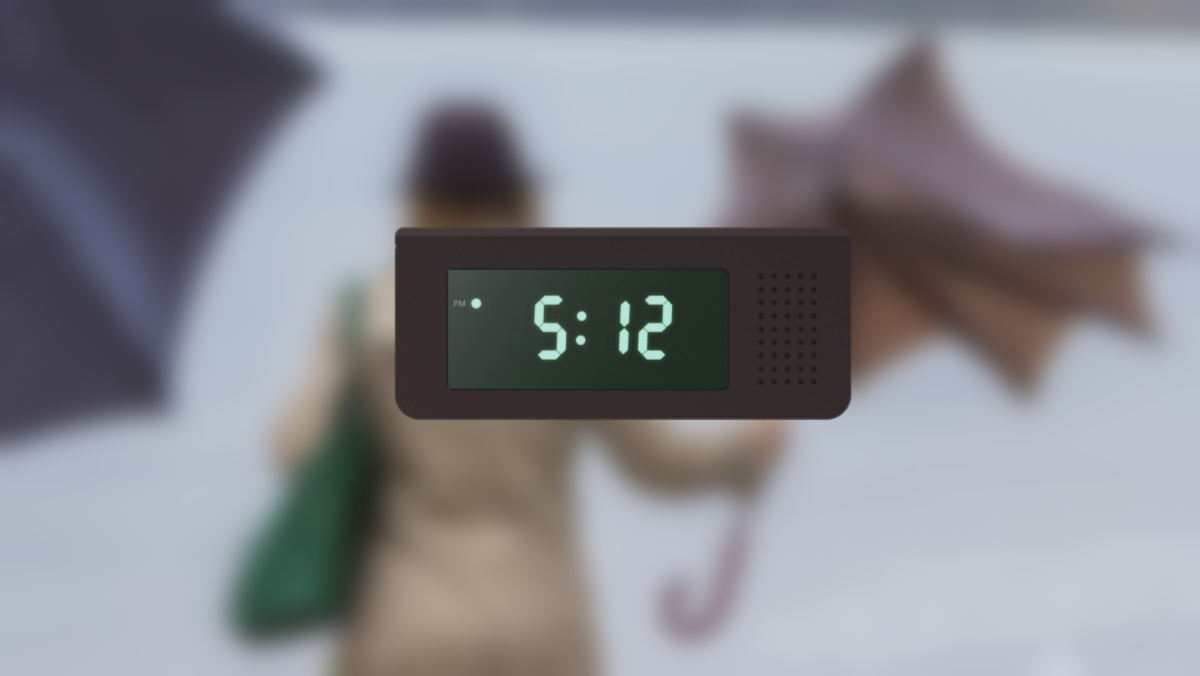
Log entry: 5:12
